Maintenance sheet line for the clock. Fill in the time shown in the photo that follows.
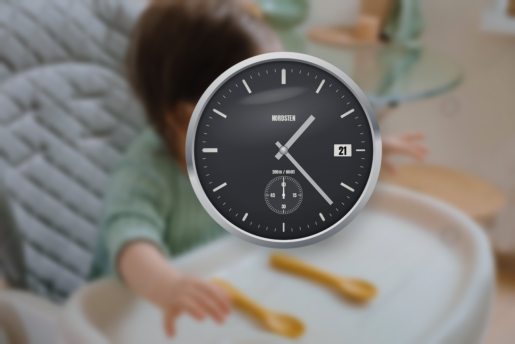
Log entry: 1:23
